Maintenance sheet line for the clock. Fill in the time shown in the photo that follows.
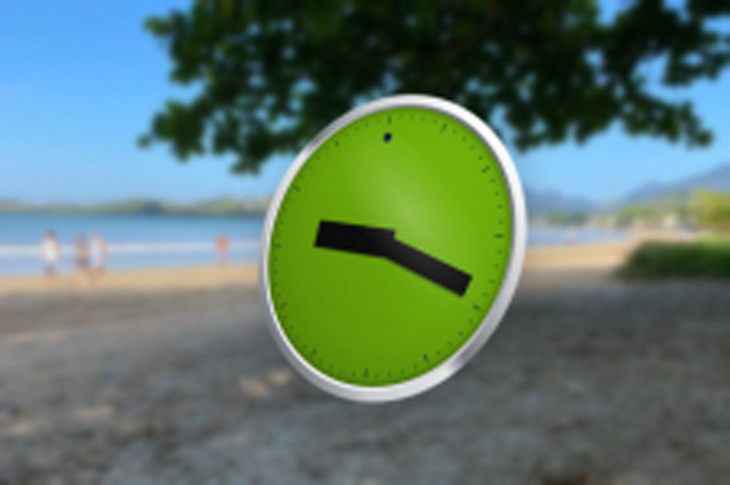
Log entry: 9:19
